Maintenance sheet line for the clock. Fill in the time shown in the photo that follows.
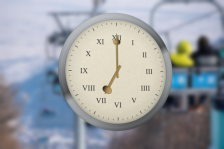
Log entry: 7:00
